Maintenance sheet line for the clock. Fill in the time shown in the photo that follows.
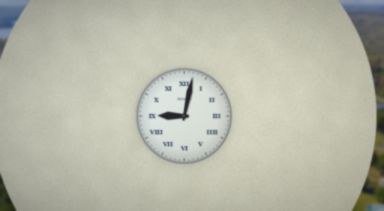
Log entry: 9:02
